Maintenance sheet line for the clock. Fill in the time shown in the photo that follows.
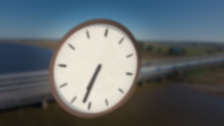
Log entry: 6:32
